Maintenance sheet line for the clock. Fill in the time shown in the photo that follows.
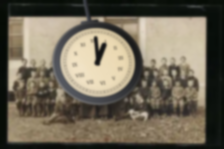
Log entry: 1:01
